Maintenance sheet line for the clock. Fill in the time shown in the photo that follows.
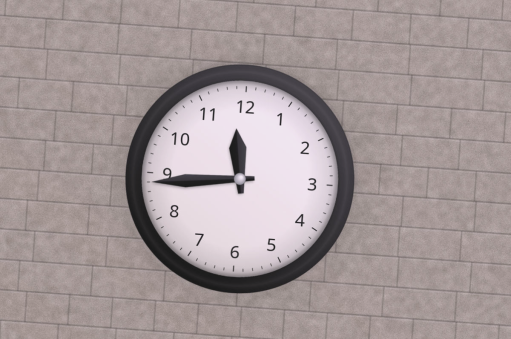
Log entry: 11:44
